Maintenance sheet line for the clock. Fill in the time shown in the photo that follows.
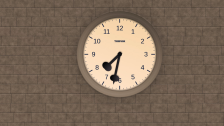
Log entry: 7:32
